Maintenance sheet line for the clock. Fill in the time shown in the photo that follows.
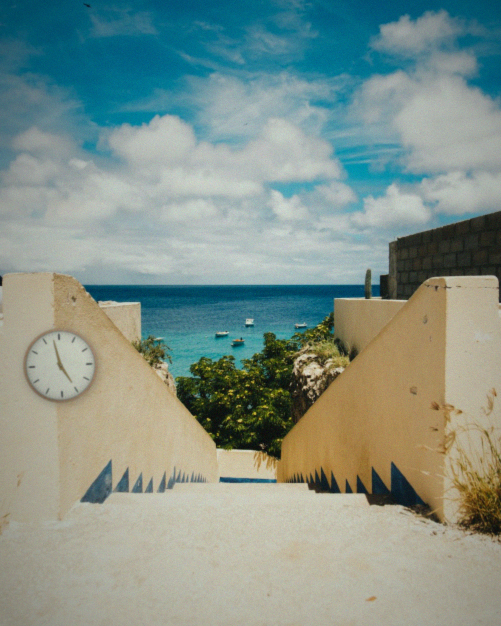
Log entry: 4:58
